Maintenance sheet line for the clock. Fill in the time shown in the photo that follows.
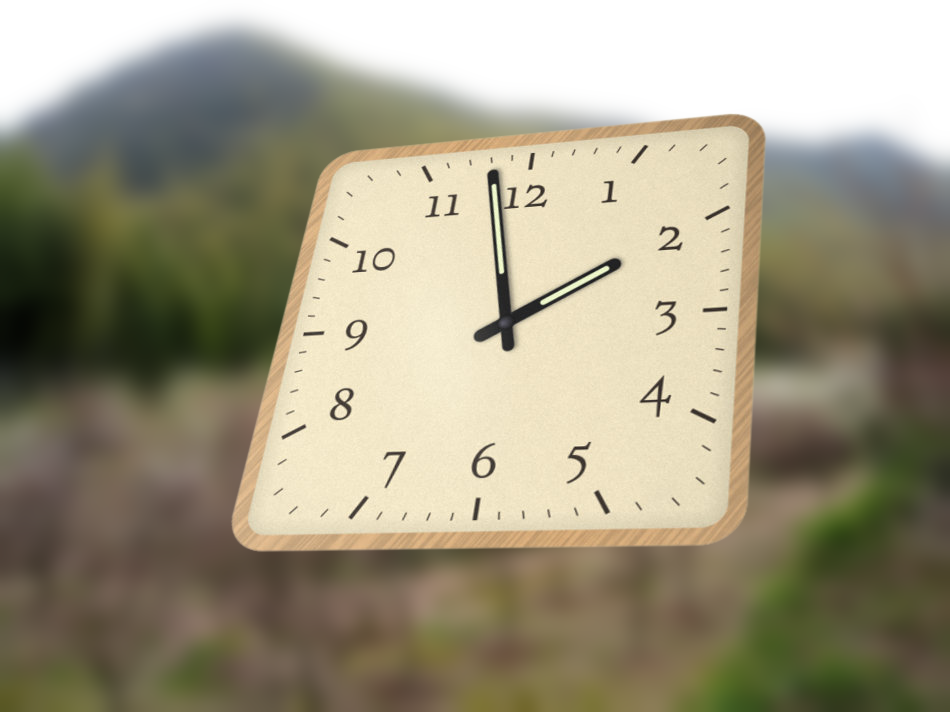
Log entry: 1:58
